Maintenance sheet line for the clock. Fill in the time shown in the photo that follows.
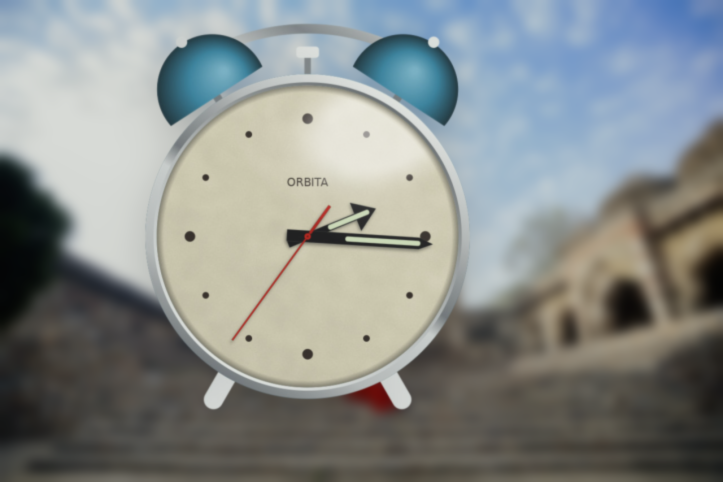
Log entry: 2:15:36
